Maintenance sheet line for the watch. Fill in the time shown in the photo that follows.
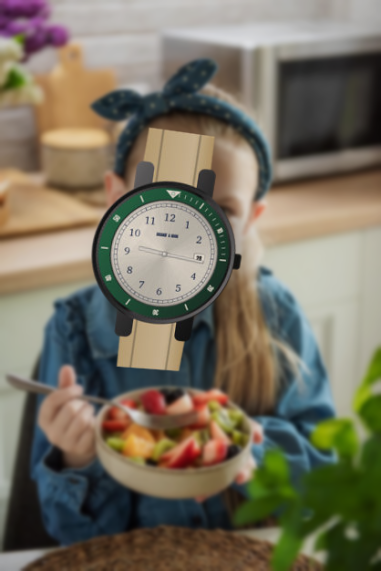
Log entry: 9:16
